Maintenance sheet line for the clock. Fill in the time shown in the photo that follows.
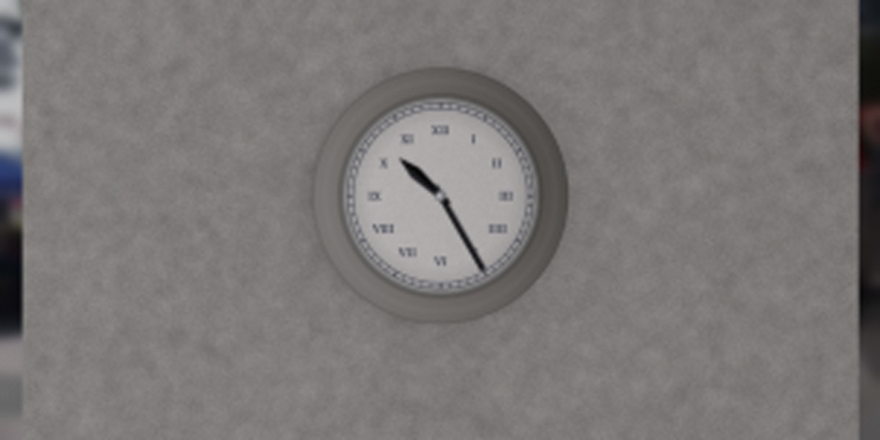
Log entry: 10:25
